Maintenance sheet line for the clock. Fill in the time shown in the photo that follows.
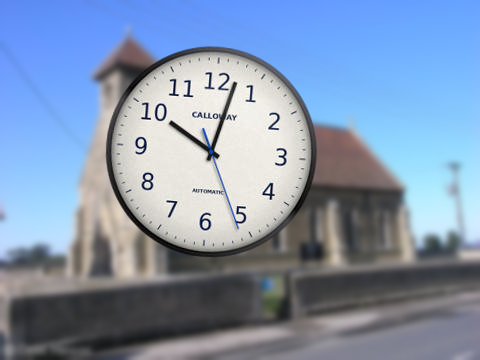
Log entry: 10:02:26
